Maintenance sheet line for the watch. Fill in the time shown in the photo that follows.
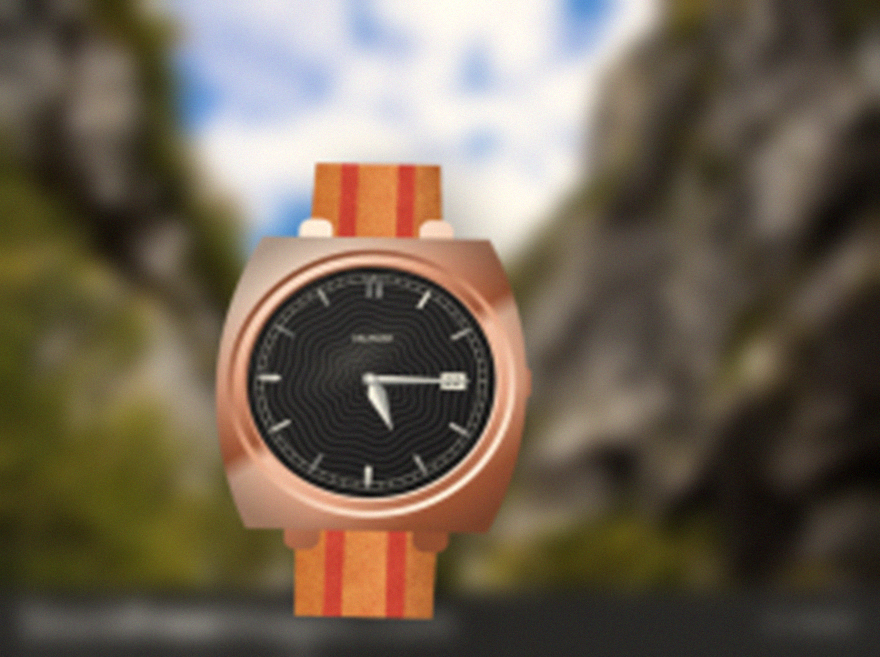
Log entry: 5:15
